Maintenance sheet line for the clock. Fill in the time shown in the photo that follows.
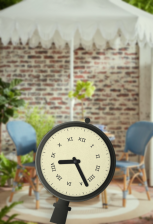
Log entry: 8:23
